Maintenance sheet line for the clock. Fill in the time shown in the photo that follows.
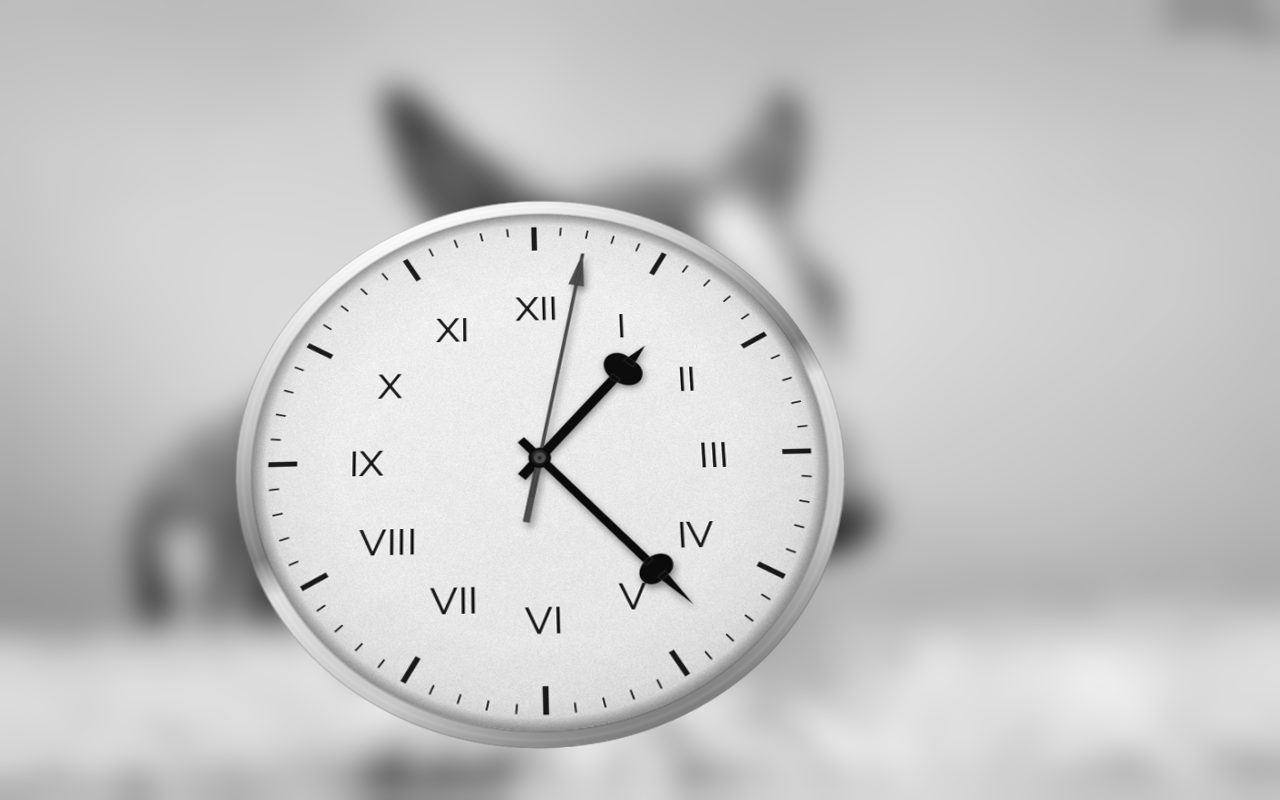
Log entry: 1:23:02
